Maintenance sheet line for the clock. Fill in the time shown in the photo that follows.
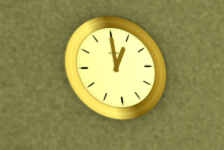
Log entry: 1:00
